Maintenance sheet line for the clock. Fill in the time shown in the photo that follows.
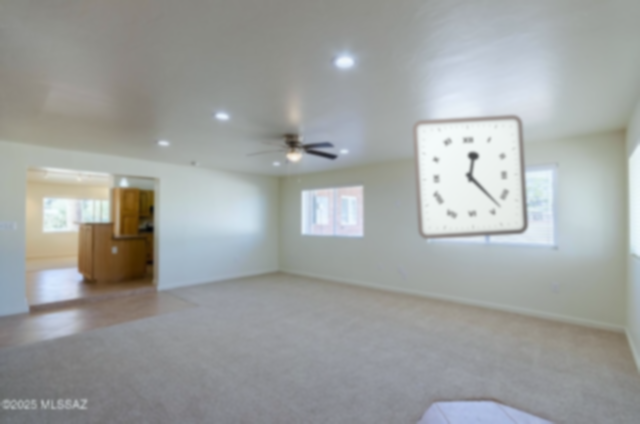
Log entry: 12:23
